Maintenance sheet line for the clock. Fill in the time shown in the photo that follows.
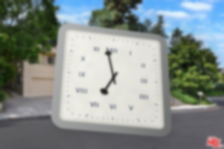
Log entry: 6:58
